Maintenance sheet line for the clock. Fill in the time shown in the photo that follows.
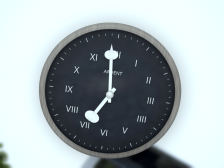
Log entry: 6:59
